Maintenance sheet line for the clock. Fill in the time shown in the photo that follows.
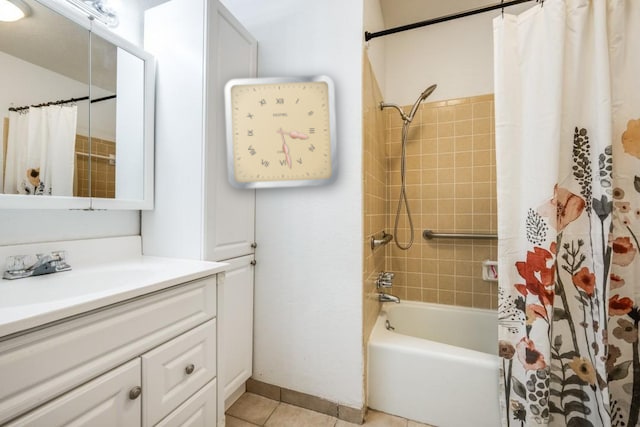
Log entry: 3:28
